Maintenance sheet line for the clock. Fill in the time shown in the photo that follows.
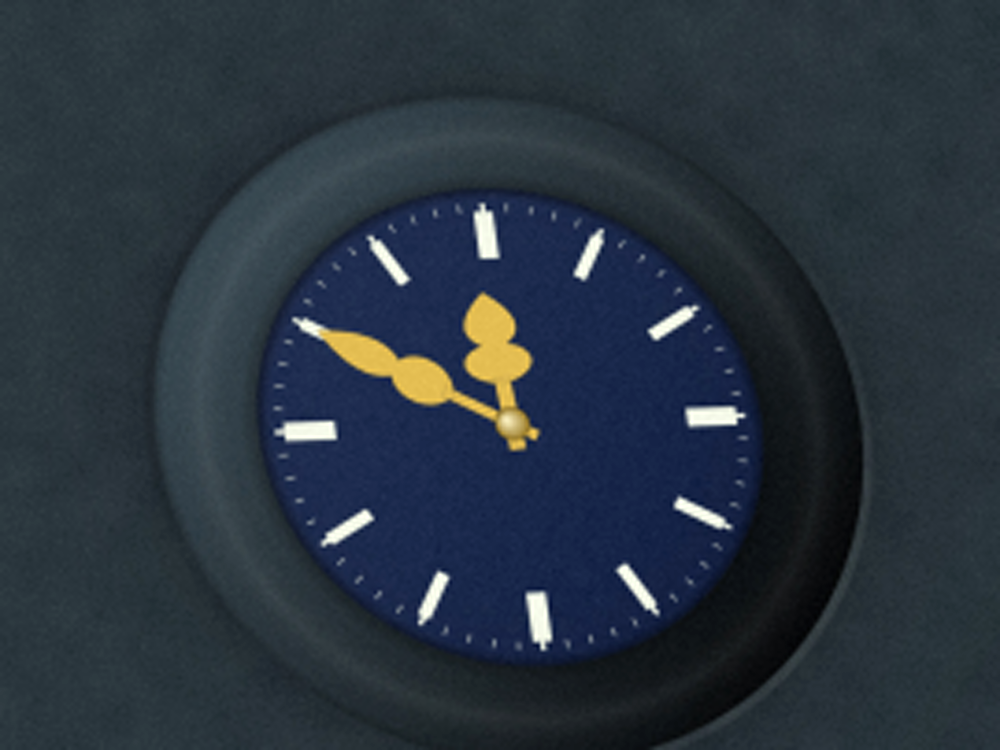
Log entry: 11:50
